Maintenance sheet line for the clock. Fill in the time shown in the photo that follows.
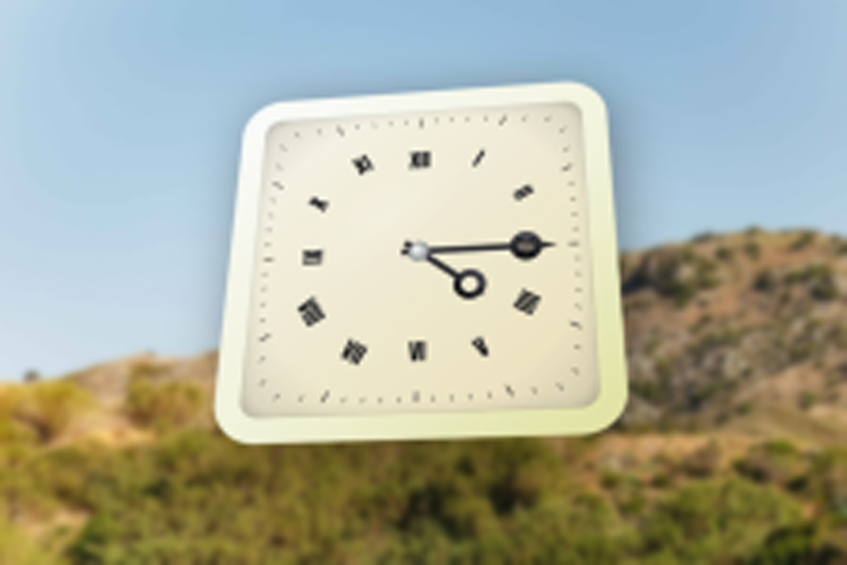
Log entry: 4:15
